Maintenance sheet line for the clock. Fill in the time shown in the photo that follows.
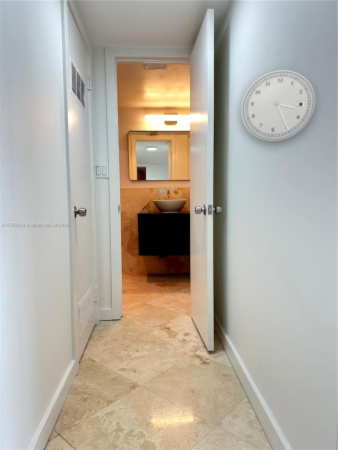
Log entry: 3:25
